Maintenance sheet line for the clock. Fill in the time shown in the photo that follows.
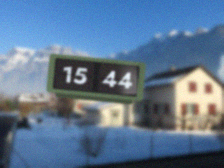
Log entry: 15:44
